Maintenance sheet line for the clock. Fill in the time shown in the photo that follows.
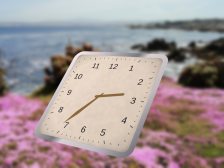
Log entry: 2:36
